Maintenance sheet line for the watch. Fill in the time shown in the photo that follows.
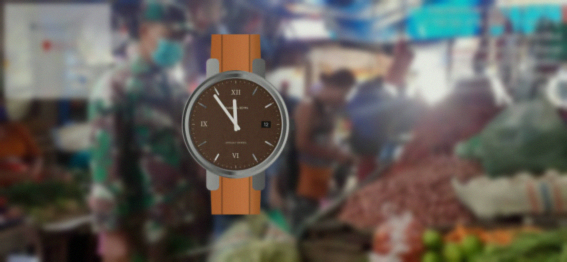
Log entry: 11:54
